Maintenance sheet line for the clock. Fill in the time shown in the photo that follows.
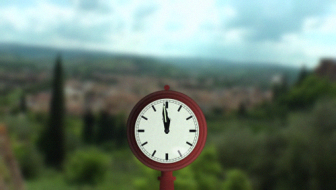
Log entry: 11:59
